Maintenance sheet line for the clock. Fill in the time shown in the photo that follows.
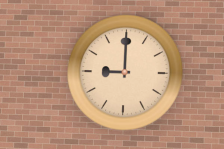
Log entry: 9:00
